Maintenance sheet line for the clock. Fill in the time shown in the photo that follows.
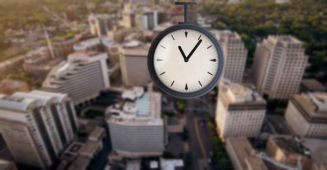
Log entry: 11:06
